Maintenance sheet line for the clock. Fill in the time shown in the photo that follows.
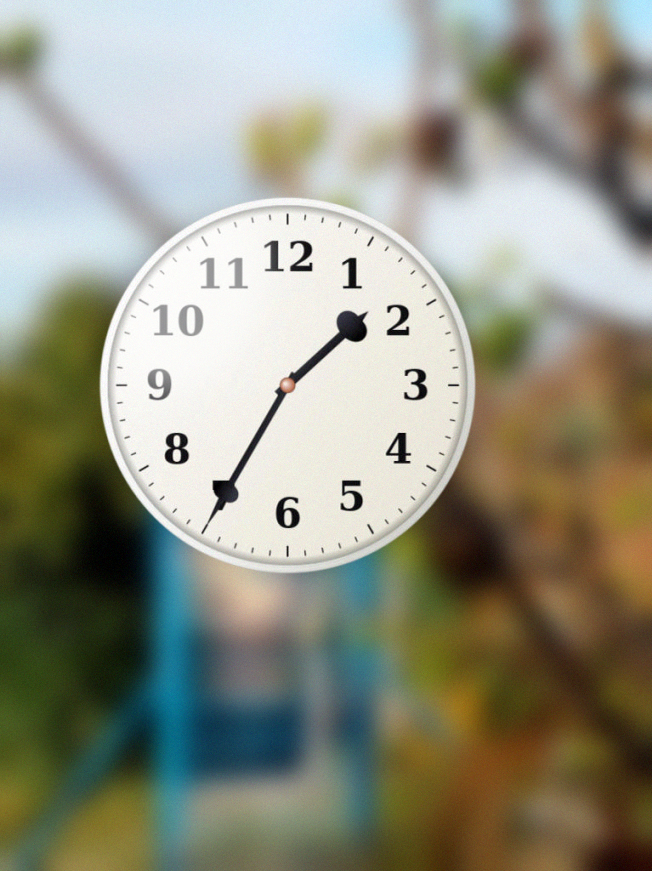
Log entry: 1:35
